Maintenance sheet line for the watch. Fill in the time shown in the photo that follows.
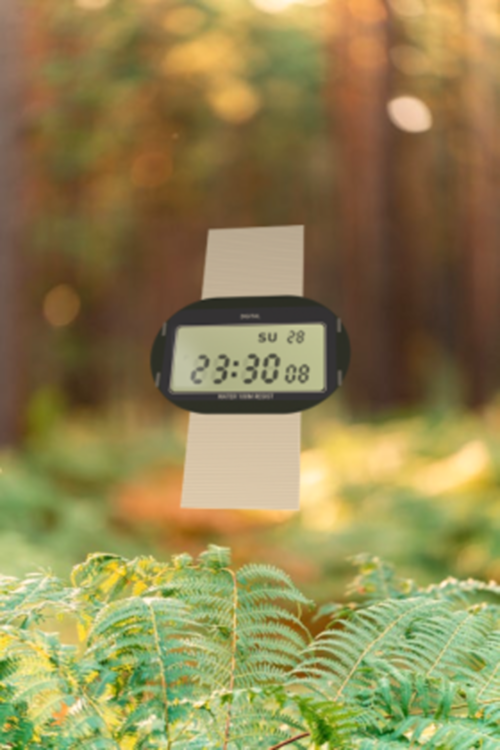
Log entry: 23:30:08
